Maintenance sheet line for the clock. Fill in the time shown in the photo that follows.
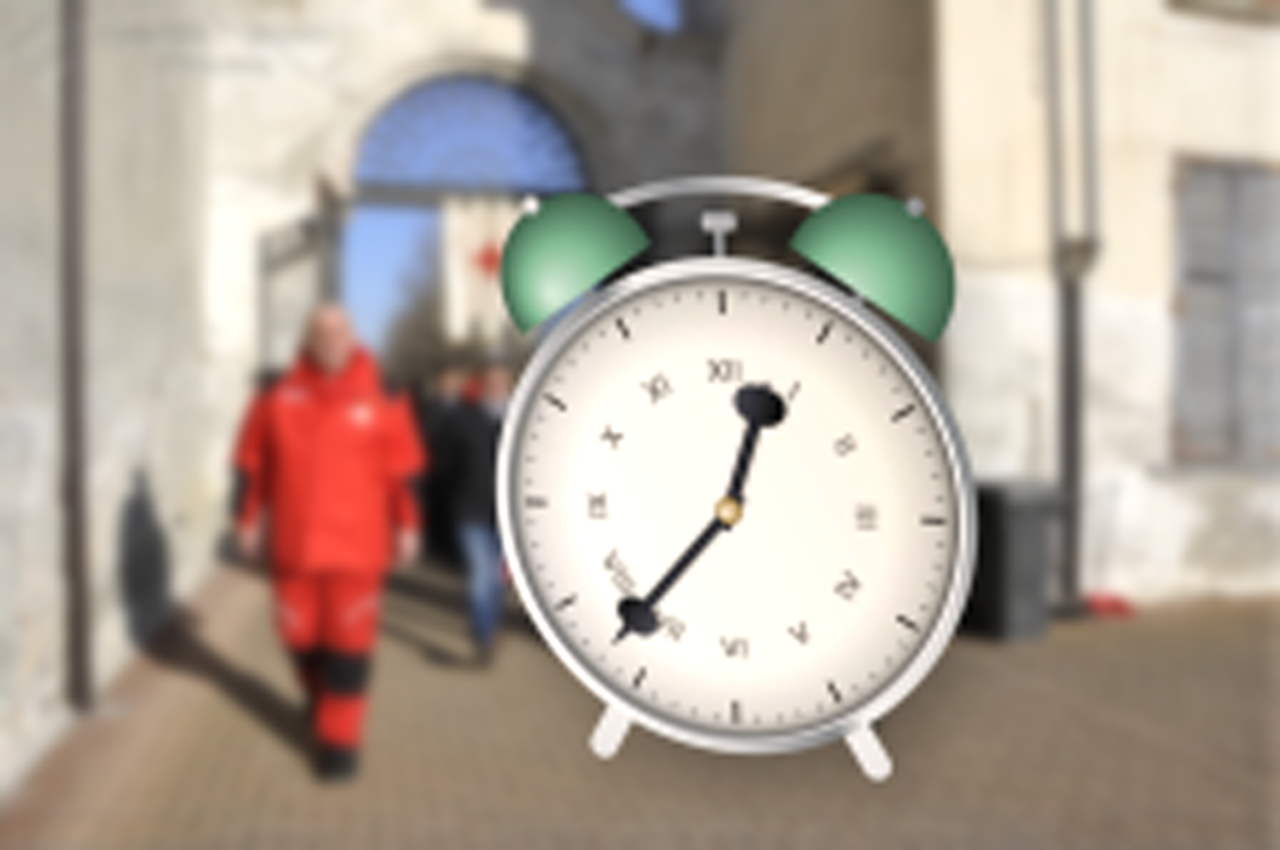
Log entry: 12:37
